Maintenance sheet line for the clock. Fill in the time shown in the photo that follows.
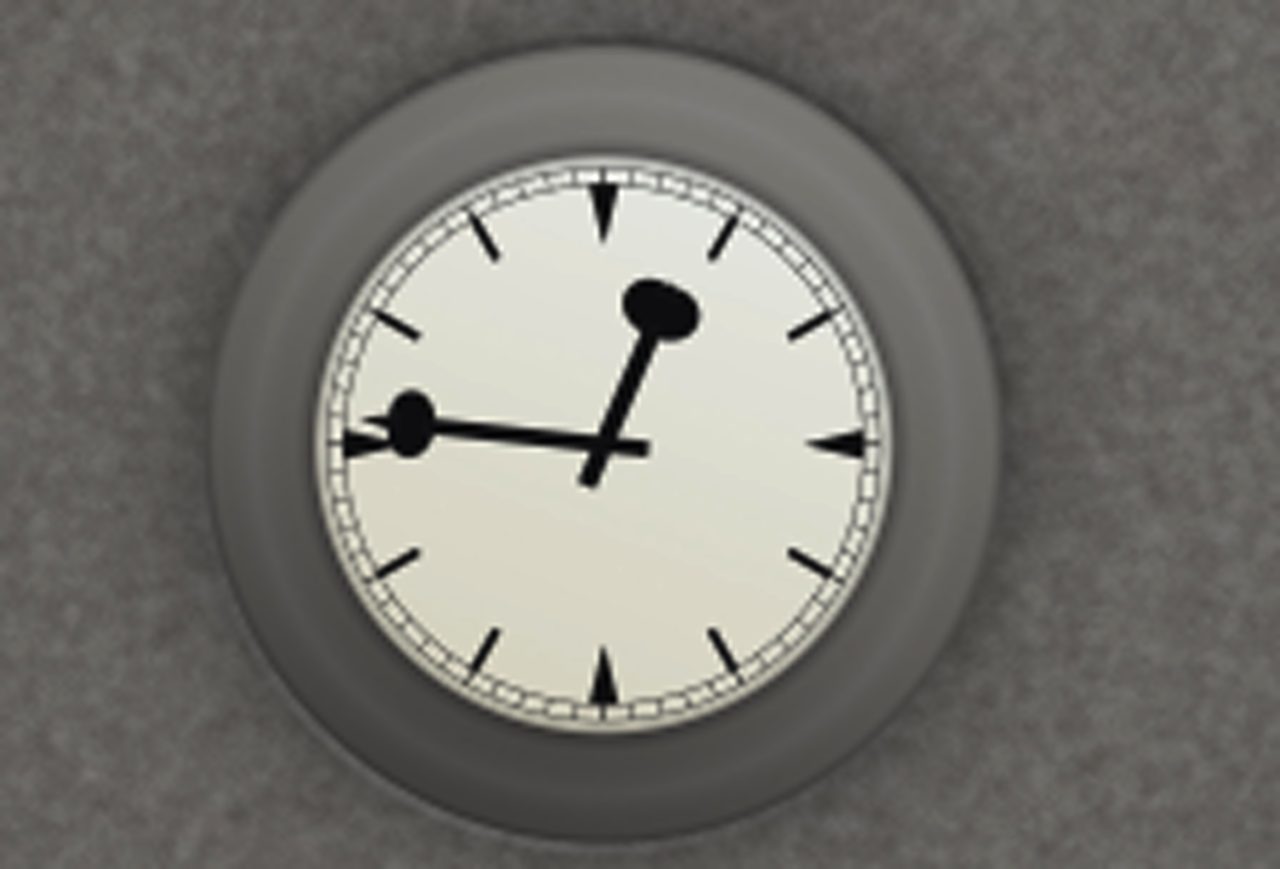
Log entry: 12:46
